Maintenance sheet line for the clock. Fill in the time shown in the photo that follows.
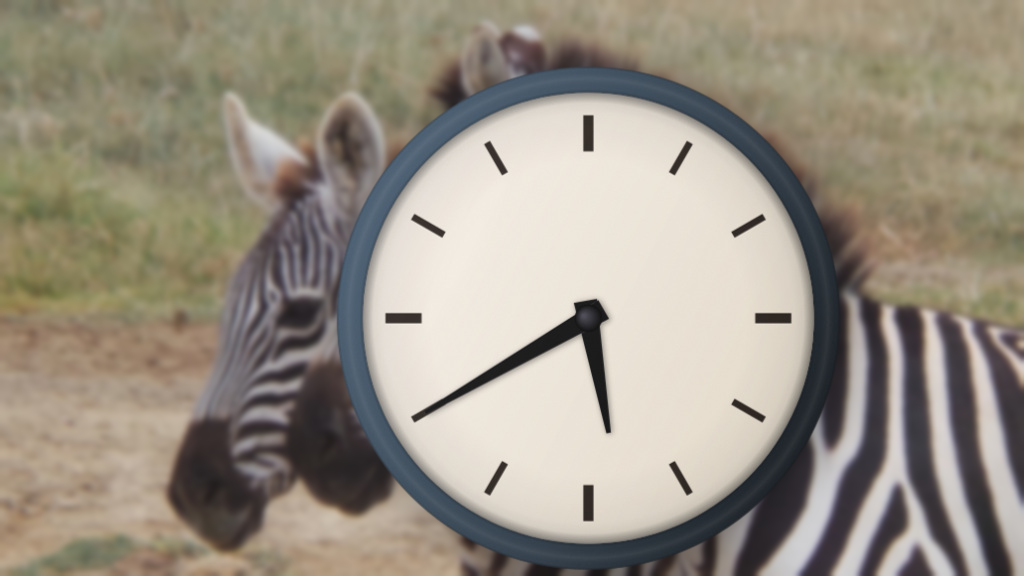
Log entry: 5:40
